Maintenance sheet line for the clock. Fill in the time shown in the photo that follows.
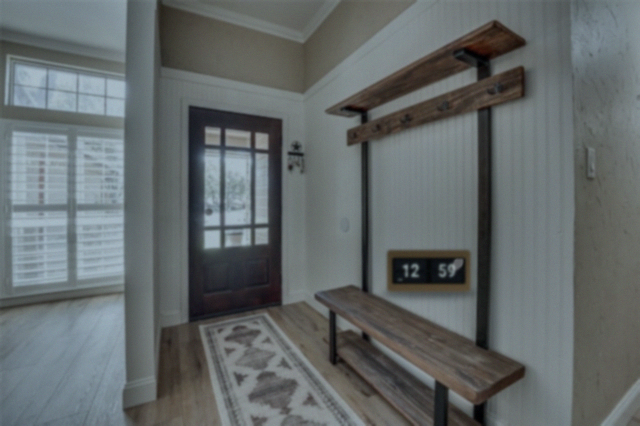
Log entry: 12:59
